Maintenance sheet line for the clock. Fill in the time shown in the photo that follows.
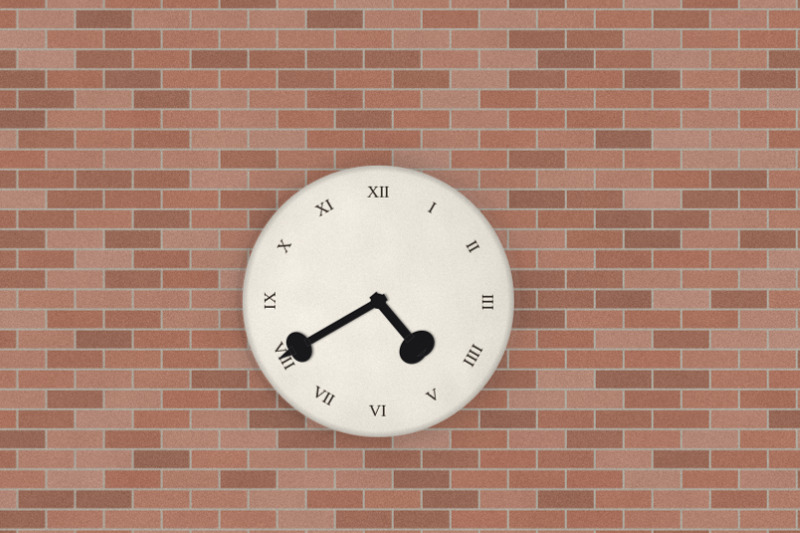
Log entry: 4:40
